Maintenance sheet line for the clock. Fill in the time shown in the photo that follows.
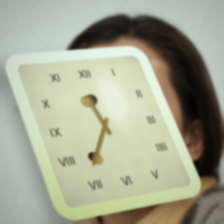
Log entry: 11:36
